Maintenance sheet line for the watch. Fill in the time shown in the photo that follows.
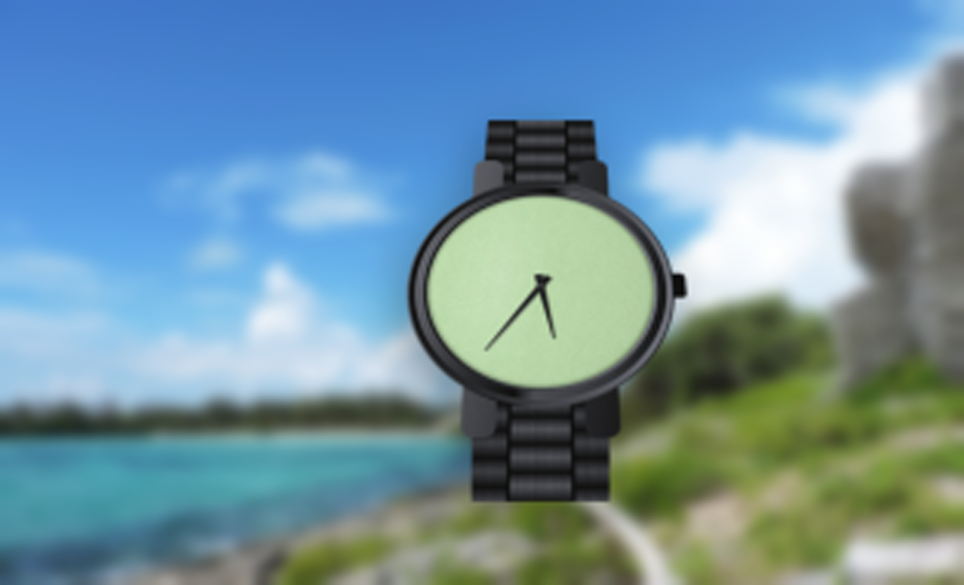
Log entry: 5:36
